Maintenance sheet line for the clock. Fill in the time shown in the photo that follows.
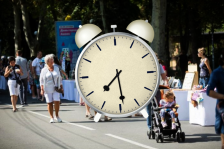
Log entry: 7:29
